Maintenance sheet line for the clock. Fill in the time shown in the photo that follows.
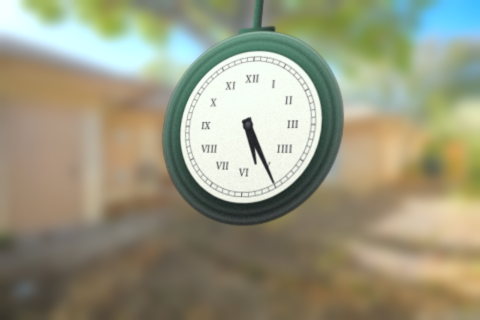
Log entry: 5:25
